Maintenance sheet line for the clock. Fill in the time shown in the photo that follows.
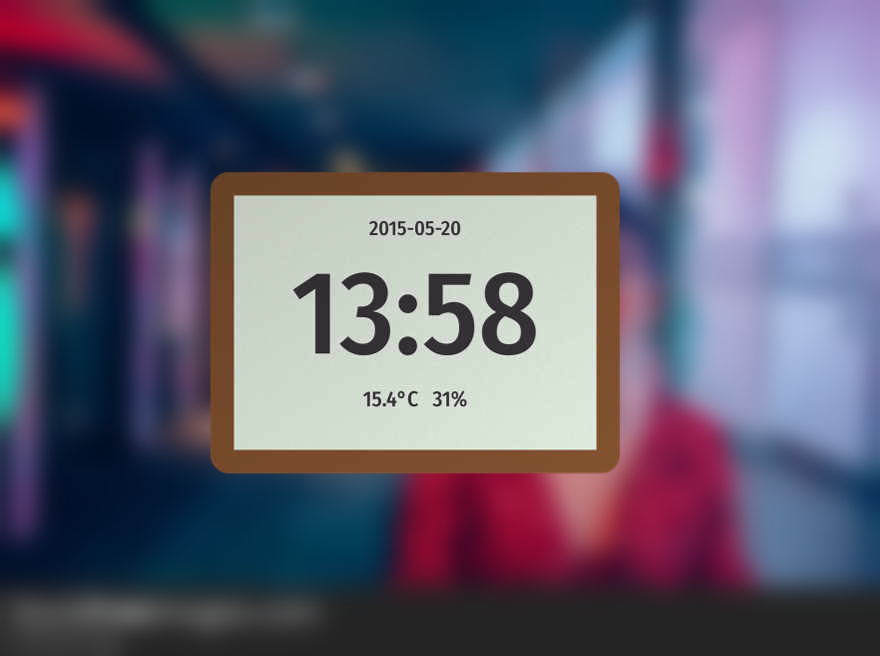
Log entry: 13:58
